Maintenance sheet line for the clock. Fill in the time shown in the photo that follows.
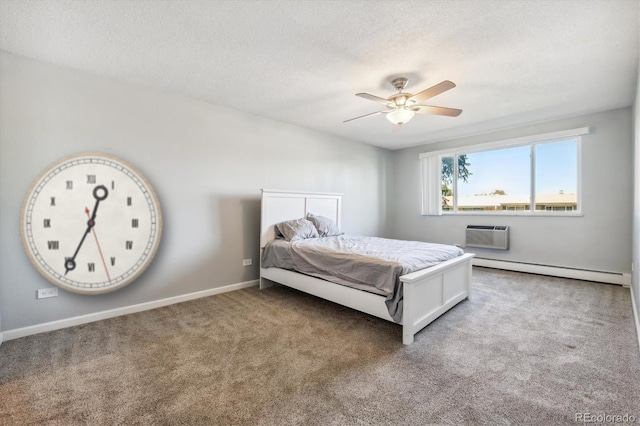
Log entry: 12:34:27
